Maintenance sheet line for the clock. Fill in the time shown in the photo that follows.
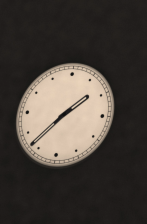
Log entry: 1:37
